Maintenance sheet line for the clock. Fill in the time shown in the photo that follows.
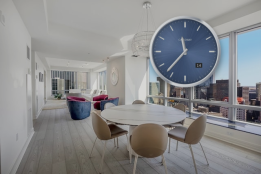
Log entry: 11:37
